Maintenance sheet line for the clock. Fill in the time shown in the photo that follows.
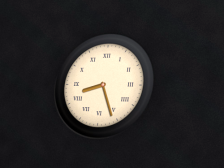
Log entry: 8:26
